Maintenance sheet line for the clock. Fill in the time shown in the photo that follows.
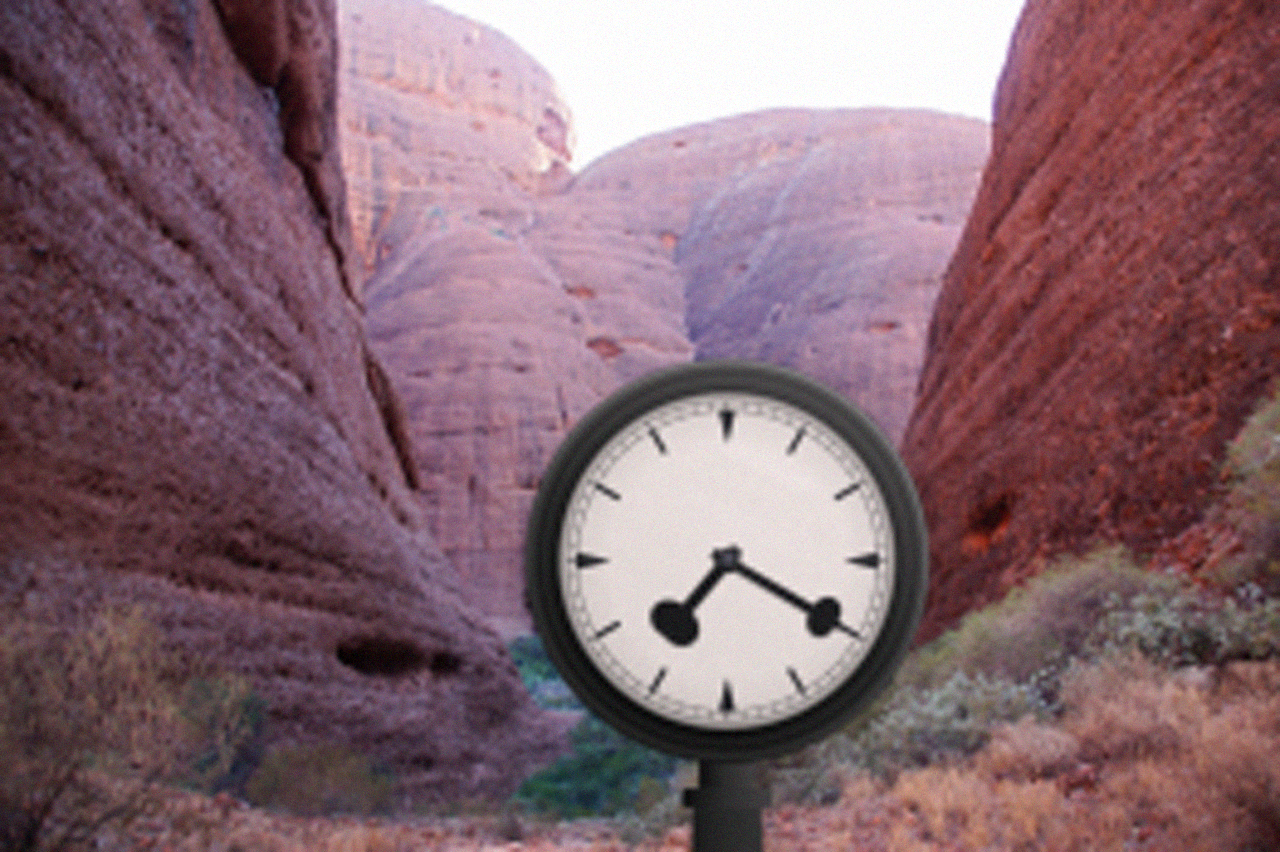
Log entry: 7:20
